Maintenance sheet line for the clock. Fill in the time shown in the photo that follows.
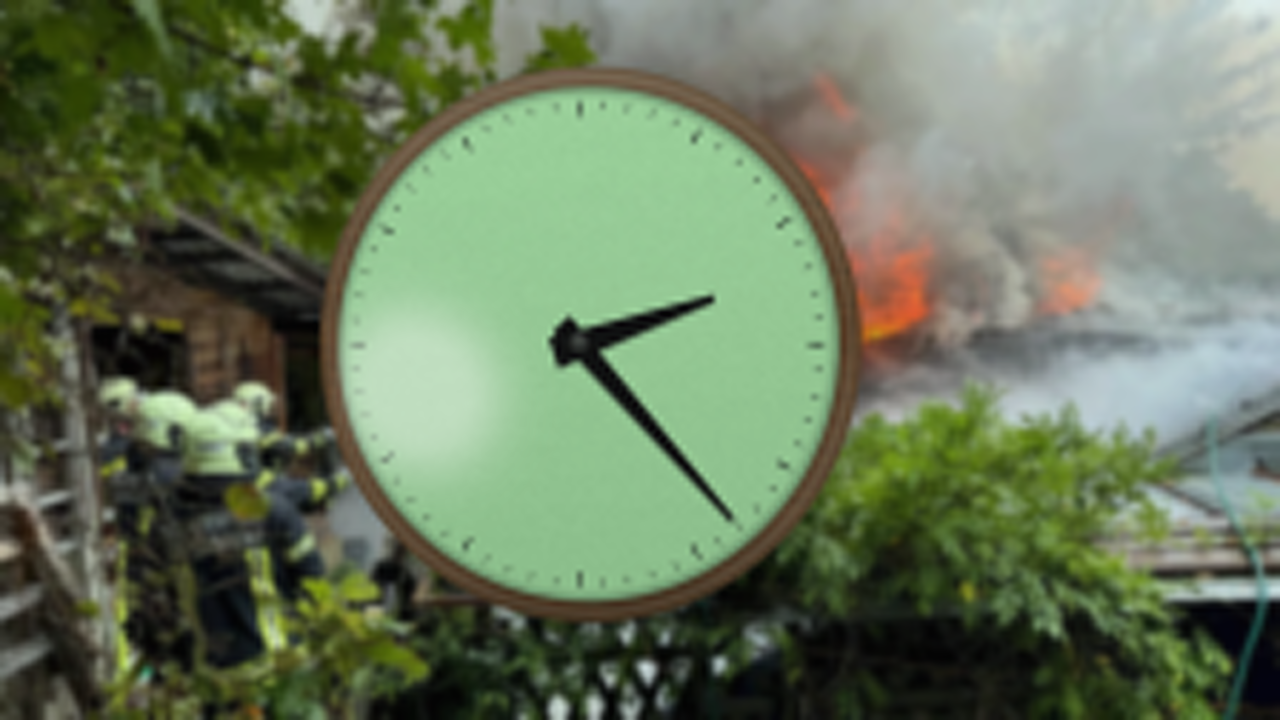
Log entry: 2:23
